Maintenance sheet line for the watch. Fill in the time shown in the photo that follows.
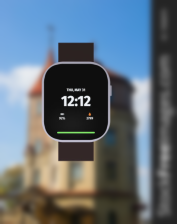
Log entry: 12:12
